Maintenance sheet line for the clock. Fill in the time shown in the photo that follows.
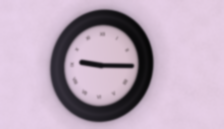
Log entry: 9:15
